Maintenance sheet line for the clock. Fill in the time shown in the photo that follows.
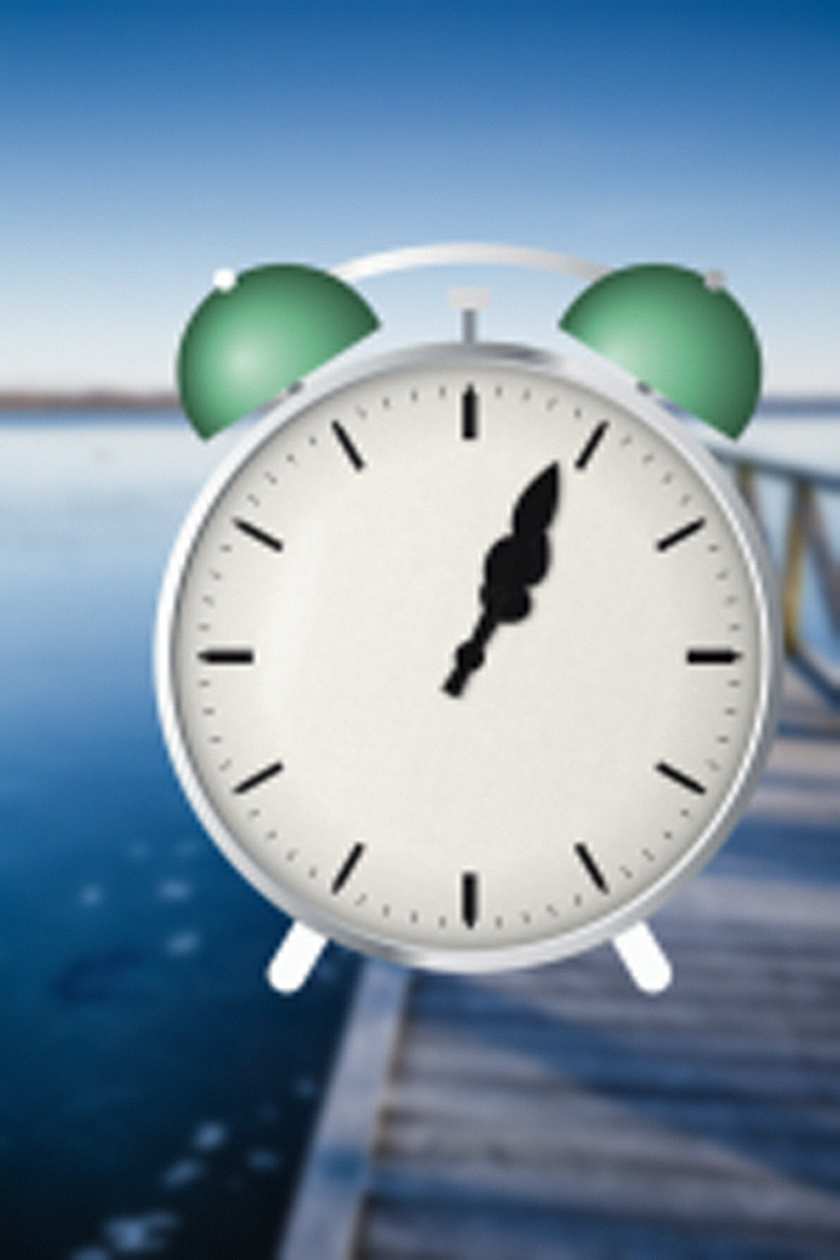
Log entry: 1:04
